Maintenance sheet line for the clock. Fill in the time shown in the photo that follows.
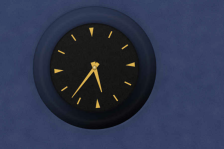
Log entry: 5:37
